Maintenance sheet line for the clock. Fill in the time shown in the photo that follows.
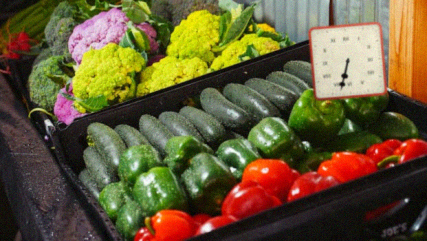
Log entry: 6:33
